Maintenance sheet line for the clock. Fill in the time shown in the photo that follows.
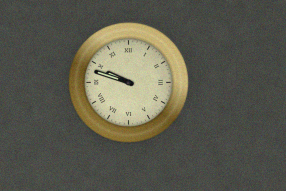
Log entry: 9:48
